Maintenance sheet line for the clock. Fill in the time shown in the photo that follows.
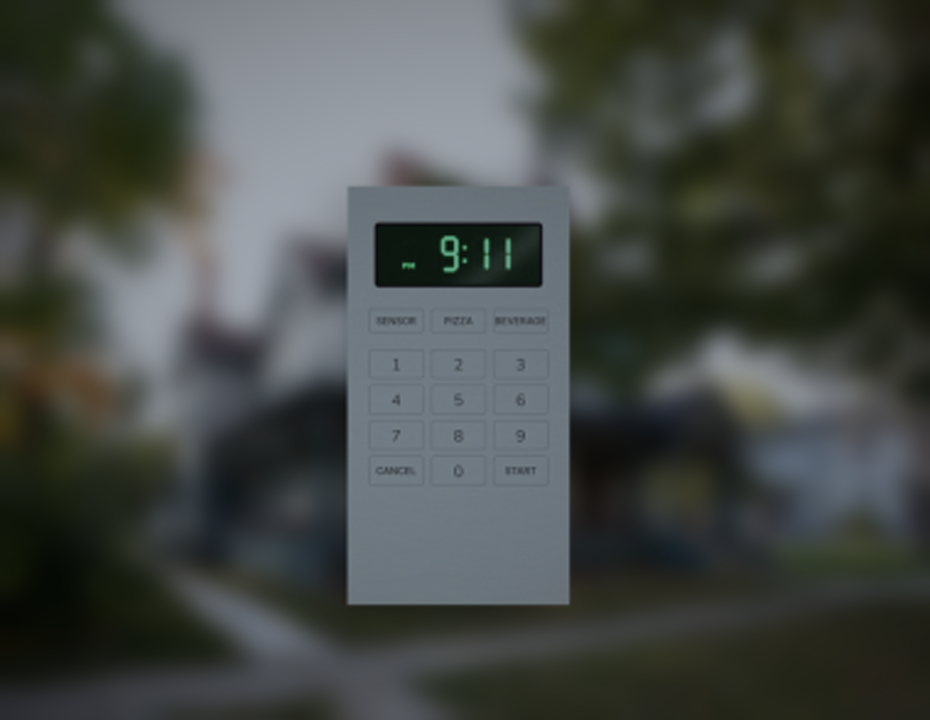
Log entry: 9:11
